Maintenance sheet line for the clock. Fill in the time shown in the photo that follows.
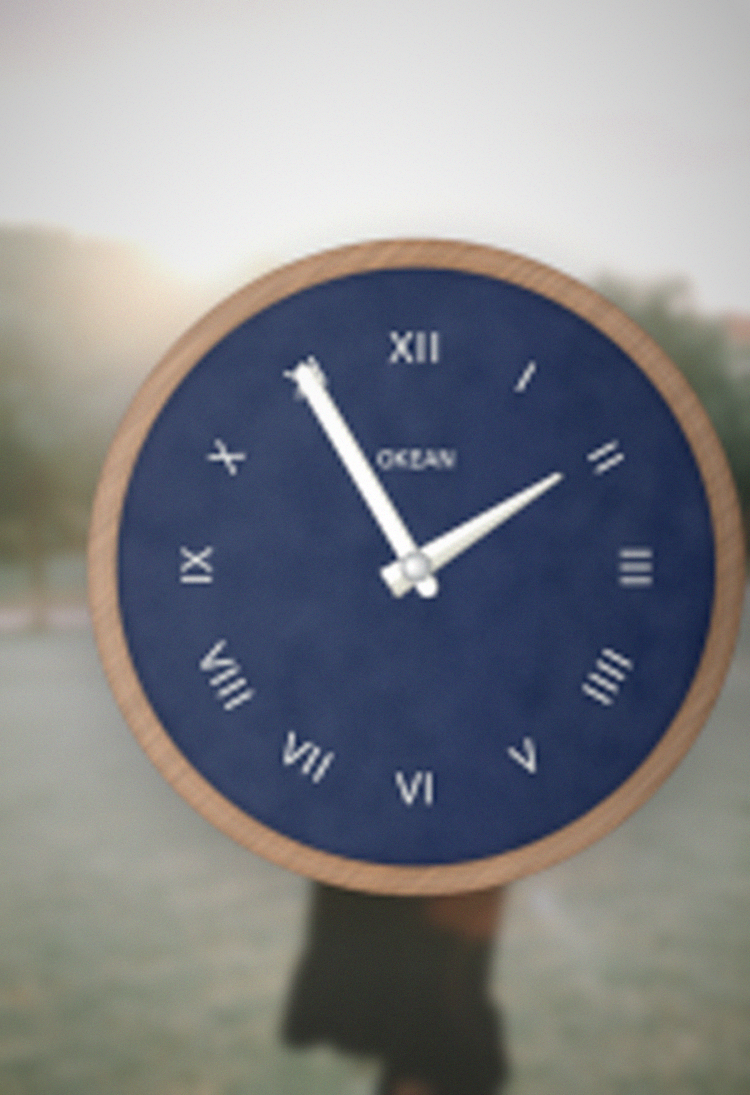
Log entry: 1:55
